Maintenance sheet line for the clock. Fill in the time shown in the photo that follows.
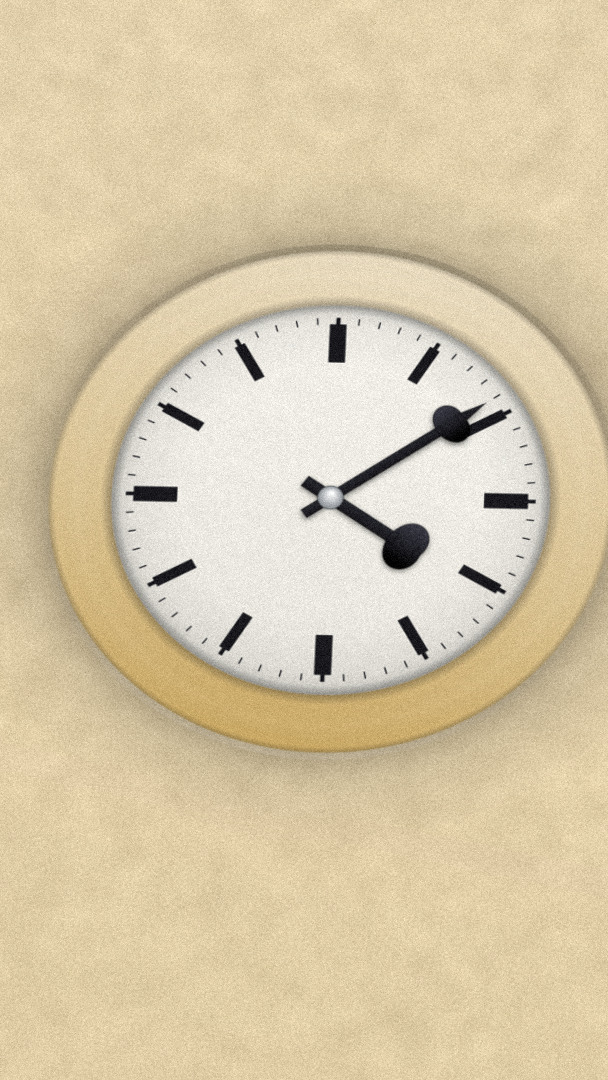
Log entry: 4:09
